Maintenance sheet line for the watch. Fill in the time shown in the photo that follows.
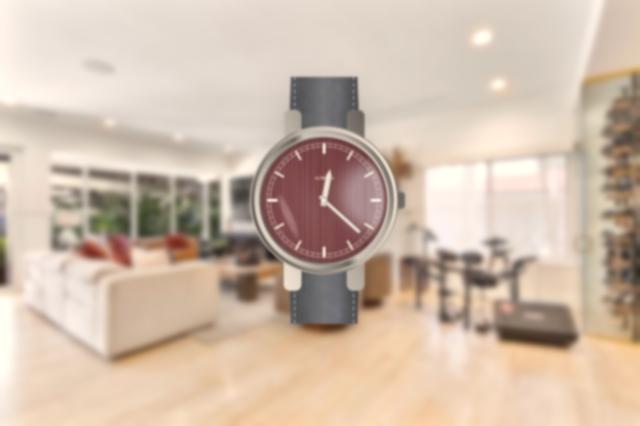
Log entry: 12:22
